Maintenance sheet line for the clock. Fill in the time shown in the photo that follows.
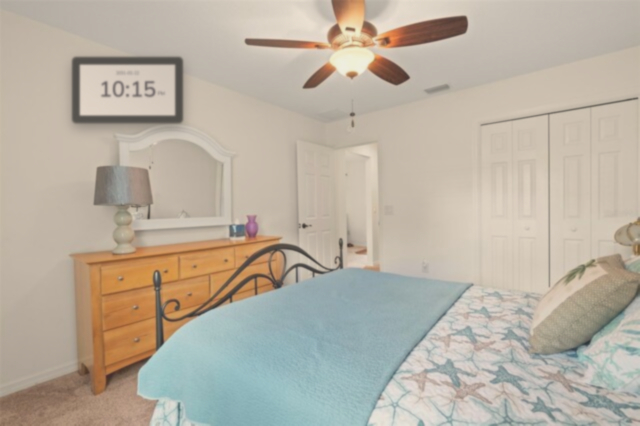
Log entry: 10:15
